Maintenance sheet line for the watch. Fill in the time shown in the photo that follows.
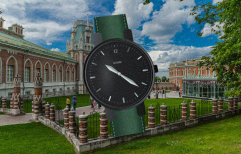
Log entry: 10:22
